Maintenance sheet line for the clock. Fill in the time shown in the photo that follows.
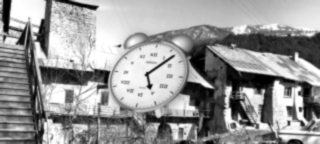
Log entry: 5:07
